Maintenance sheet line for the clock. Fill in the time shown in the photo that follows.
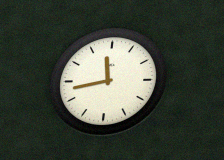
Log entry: 11:43
